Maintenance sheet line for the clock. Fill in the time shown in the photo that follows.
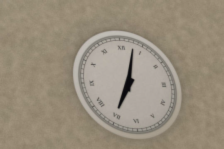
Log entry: 7:03
